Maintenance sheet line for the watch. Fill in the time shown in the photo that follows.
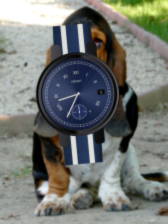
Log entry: 8:35
